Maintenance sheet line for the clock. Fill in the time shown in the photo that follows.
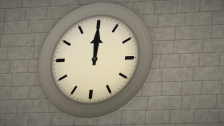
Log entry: 12:00
